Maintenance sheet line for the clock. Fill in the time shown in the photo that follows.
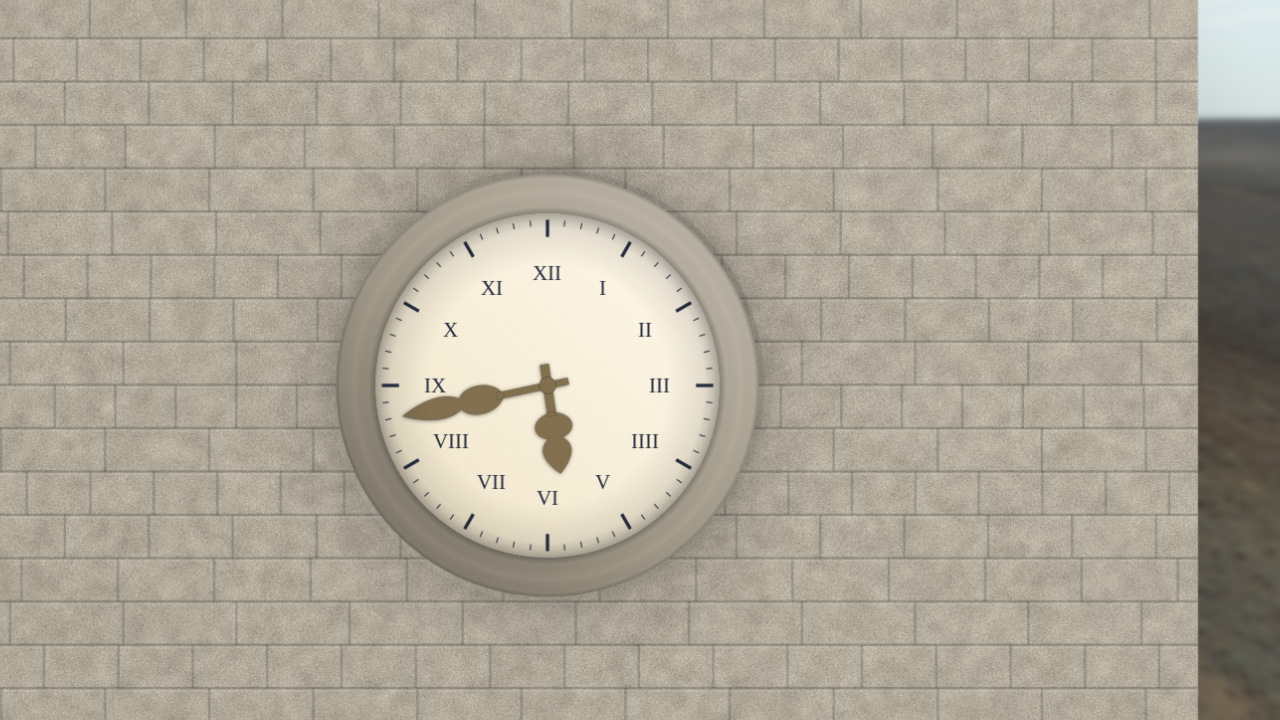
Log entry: 5:43
